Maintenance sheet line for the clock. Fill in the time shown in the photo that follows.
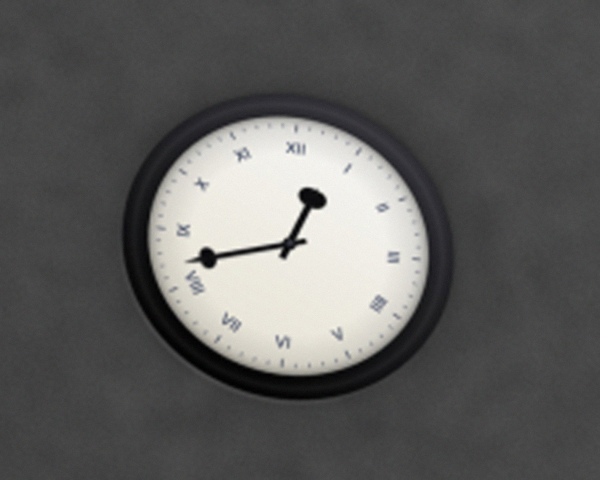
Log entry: 12:42
